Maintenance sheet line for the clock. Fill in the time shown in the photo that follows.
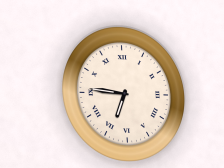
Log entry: 6:46
